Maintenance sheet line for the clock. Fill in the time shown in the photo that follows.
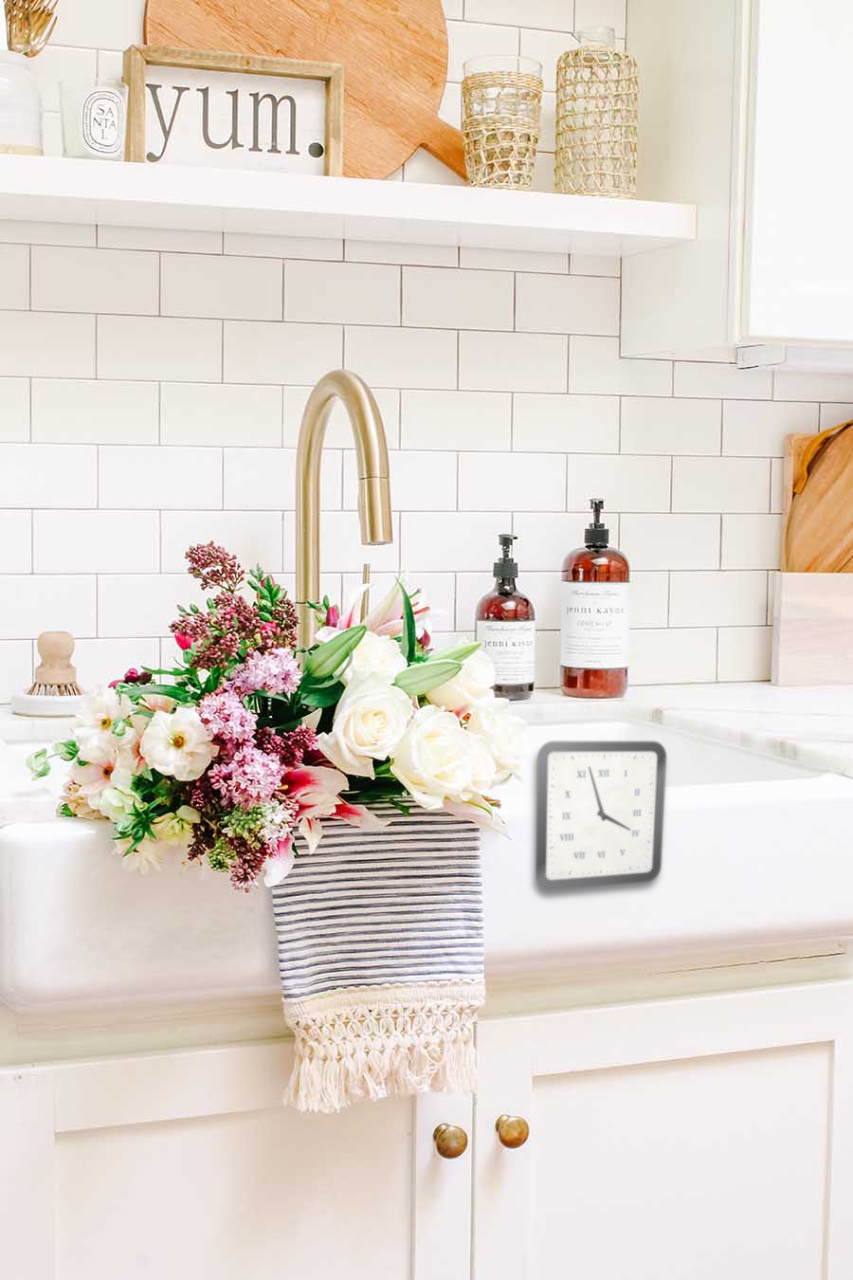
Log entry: 3:57
